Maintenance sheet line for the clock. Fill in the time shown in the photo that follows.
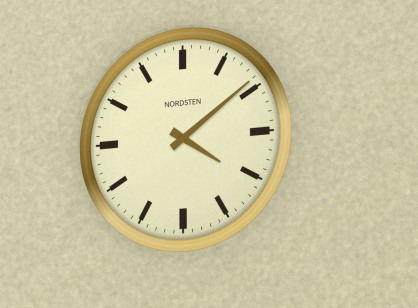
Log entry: 4:09
